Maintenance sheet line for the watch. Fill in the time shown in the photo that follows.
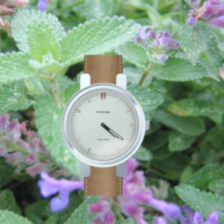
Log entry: 4:21
